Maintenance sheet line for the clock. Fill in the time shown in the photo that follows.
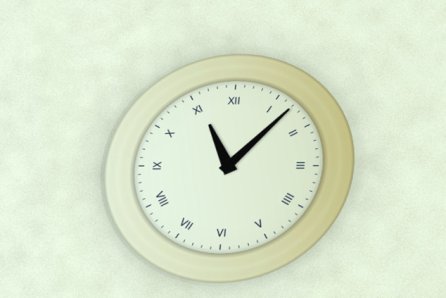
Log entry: 11:07
